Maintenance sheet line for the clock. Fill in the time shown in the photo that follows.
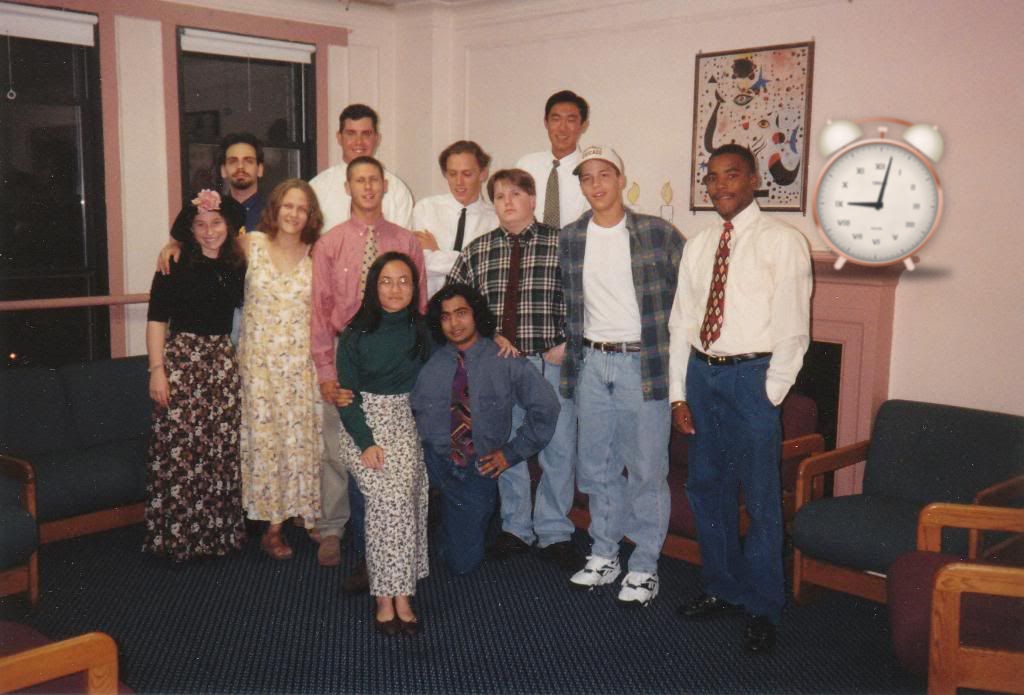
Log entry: 9:02
